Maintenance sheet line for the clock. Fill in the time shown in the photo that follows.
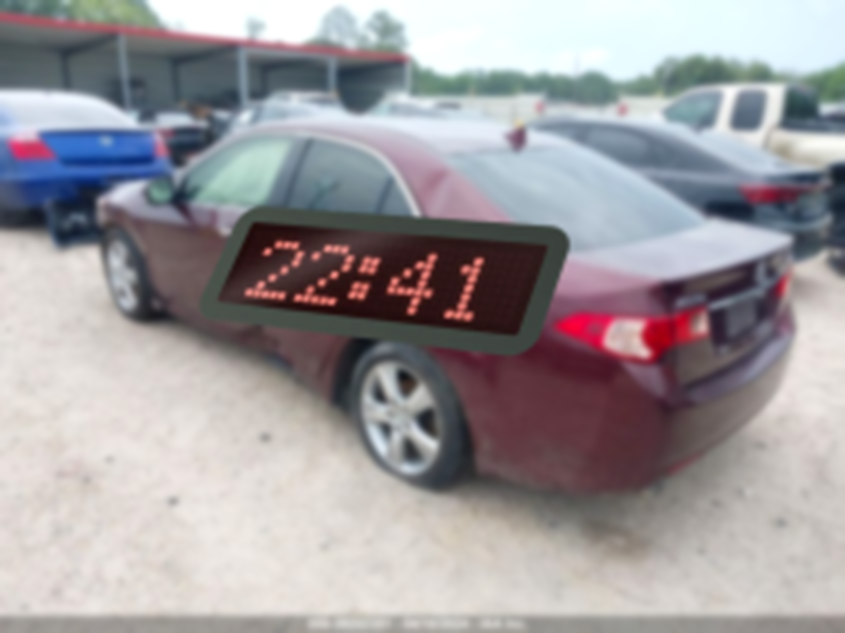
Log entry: 22:41
